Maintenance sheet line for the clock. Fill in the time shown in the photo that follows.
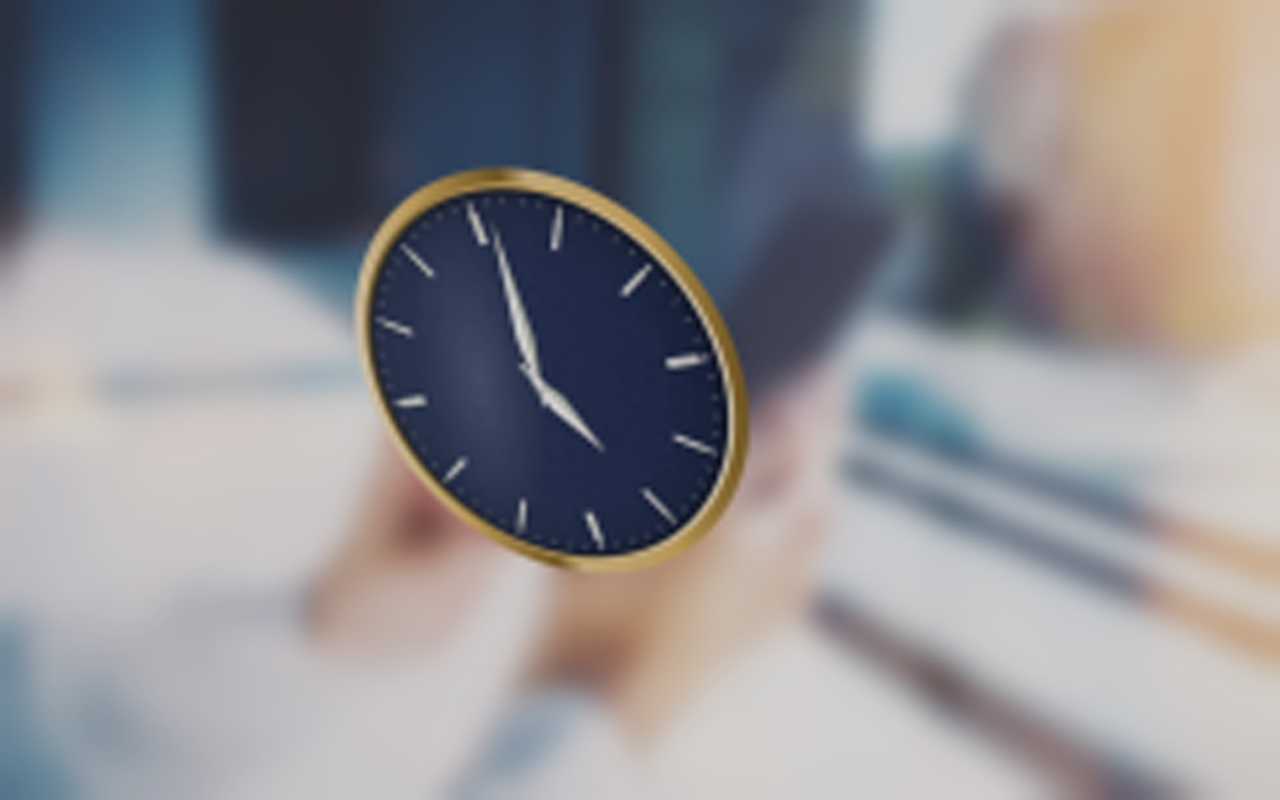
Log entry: 5:01
